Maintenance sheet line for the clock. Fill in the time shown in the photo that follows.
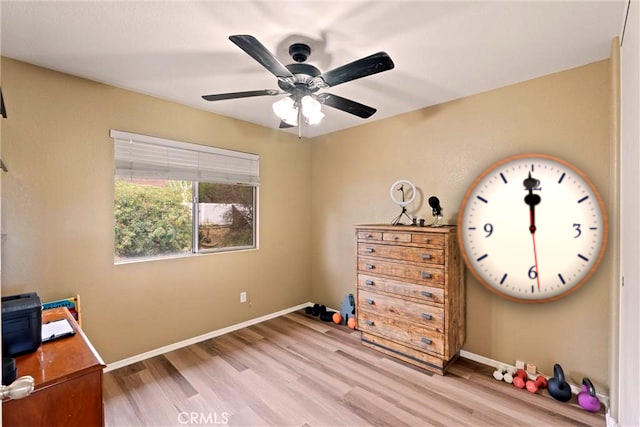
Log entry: 11:59:29
